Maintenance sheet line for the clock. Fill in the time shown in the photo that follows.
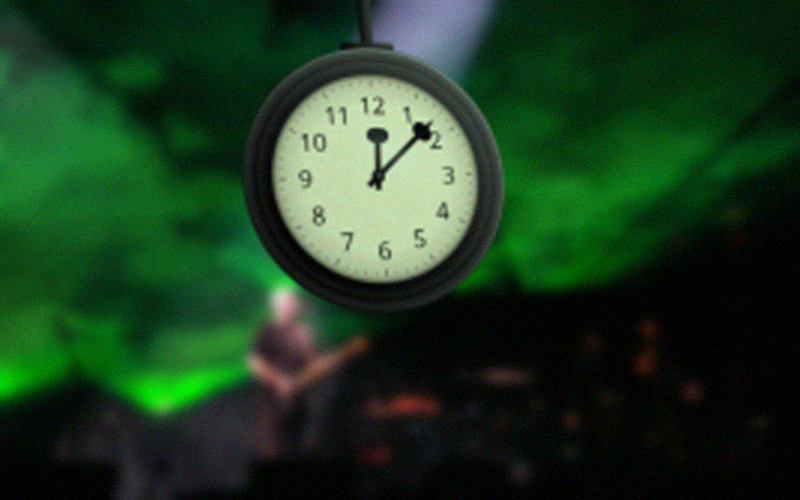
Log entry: 12:08
